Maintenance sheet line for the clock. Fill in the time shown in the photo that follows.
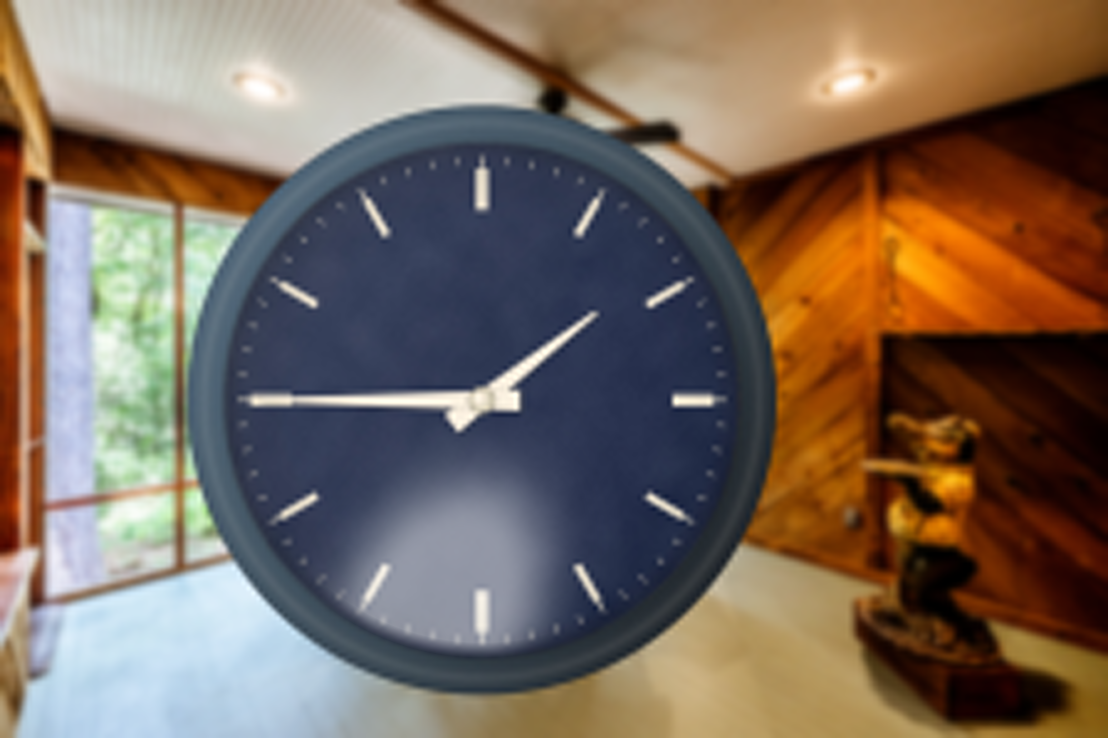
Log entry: 1:45
